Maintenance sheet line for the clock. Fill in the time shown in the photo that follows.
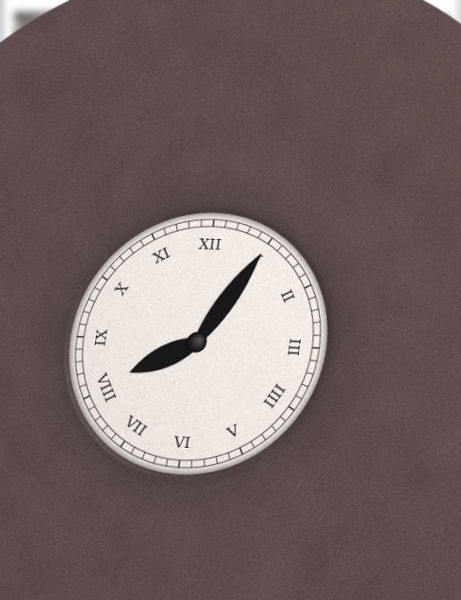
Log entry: 8:05
